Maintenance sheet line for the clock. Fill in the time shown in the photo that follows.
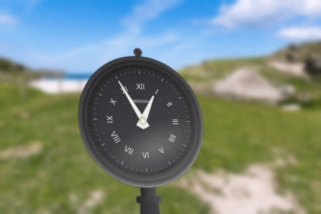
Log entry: 12:55
